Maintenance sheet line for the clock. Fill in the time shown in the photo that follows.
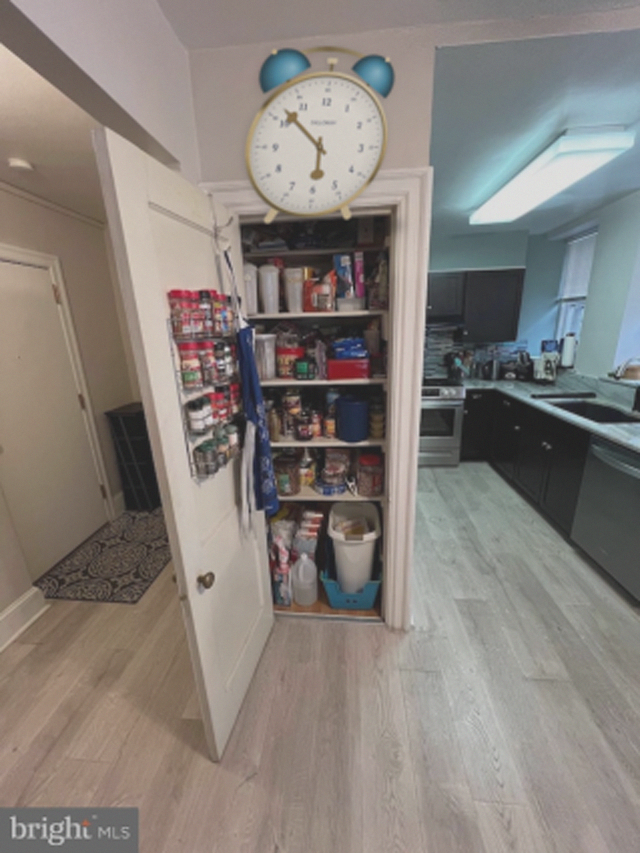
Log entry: 5:52
